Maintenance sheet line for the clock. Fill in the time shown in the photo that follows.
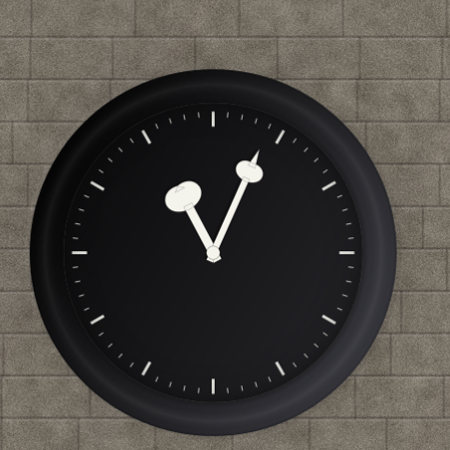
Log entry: 11:04
